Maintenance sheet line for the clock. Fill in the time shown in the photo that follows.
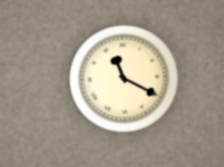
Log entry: 11:20
